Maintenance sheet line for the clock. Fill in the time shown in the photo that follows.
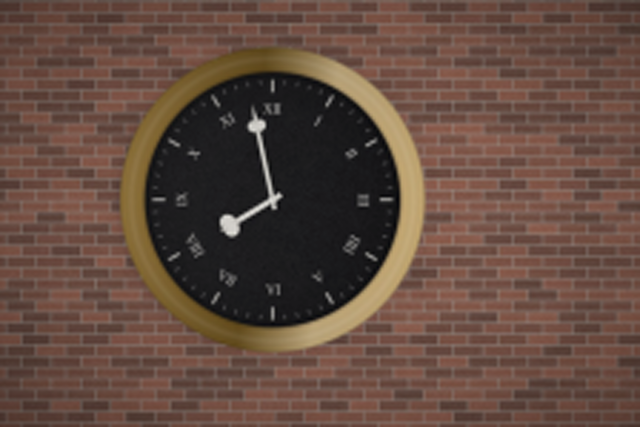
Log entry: 7:58
